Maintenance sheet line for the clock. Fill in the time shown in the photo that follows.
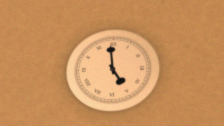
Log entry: 4:59
